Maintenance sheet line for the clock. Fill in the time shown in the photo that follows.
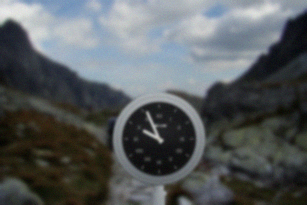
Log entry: 9:56
